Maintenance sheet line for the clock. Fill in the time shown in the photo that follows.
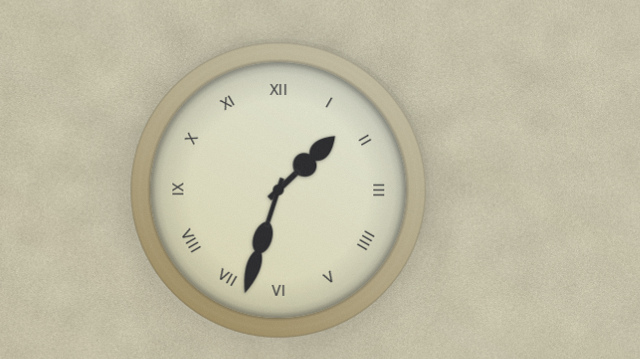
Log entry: 1:33
